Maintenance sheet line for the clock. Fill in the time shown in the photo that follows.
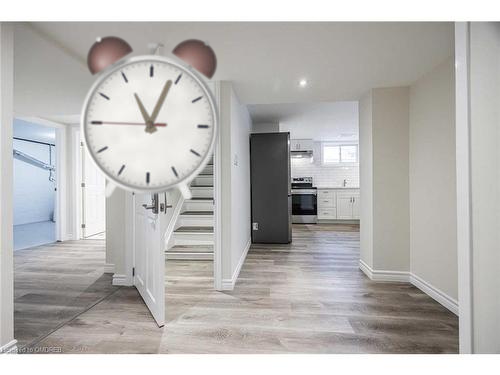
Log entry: 11:03:45
